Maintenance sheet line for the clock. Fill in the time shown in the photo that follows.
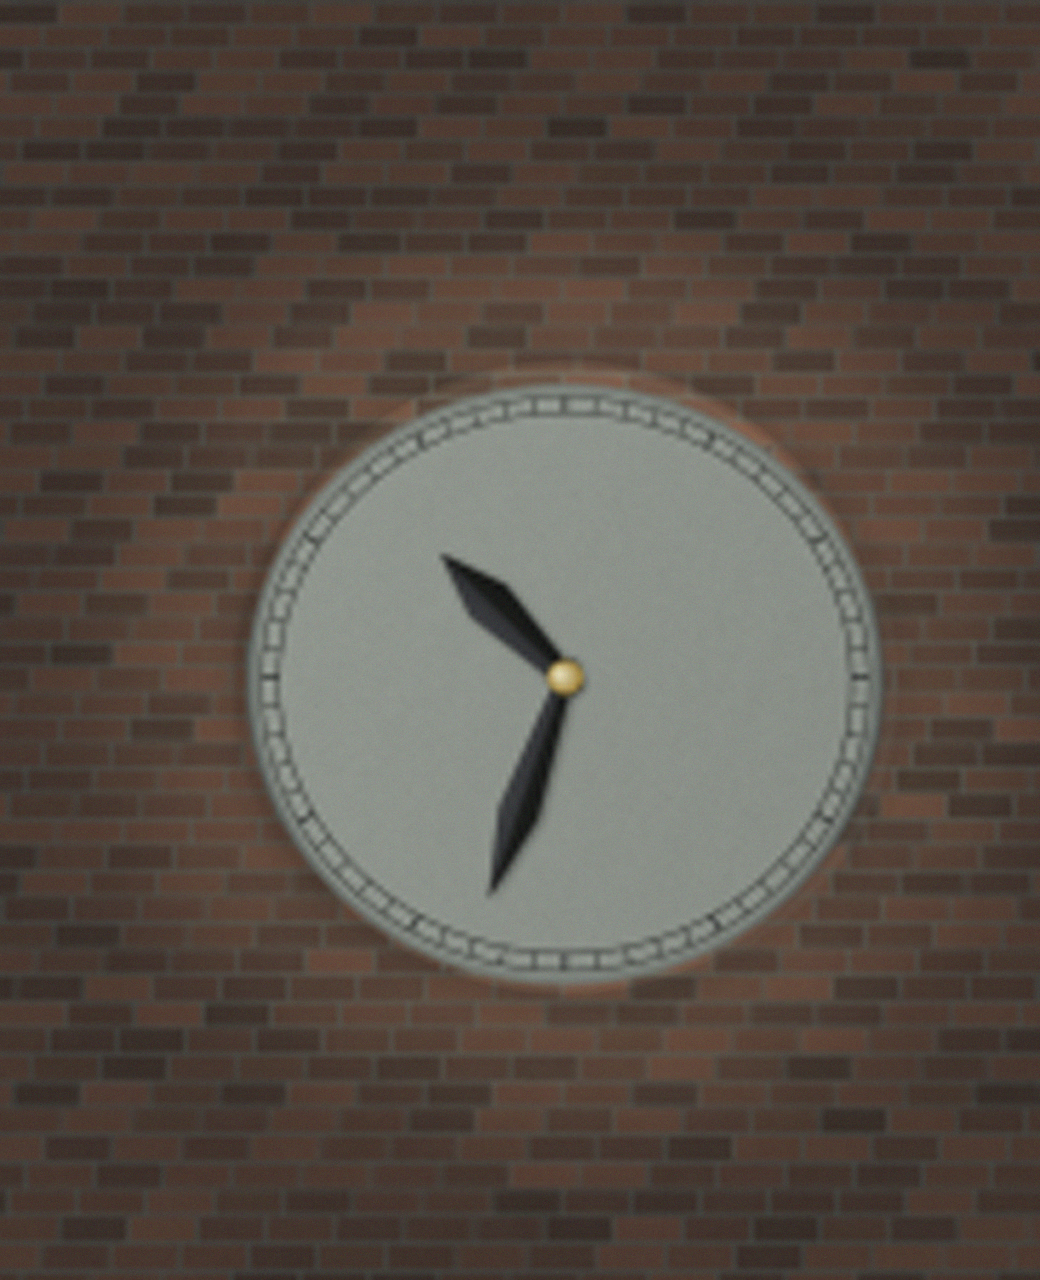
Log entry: 10:33
